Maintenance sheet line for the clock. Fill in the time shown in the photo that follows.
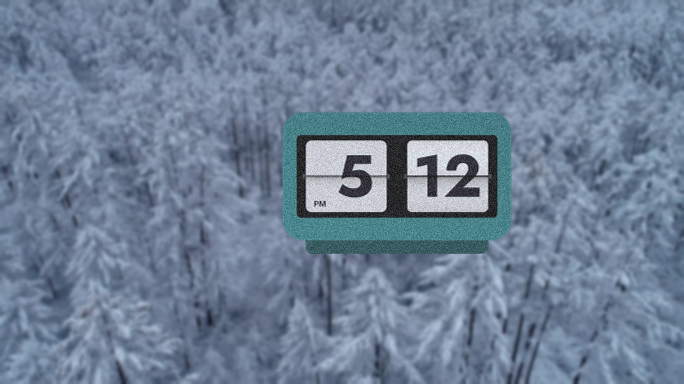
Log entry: 5:12
